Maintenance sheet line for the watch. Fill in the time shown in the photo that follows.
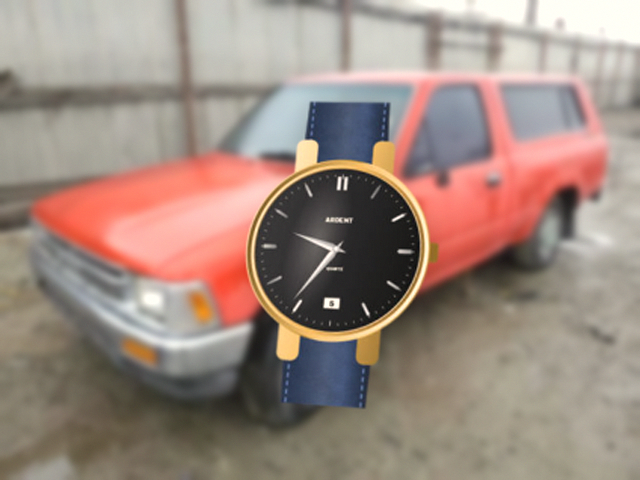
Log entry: 9:36
